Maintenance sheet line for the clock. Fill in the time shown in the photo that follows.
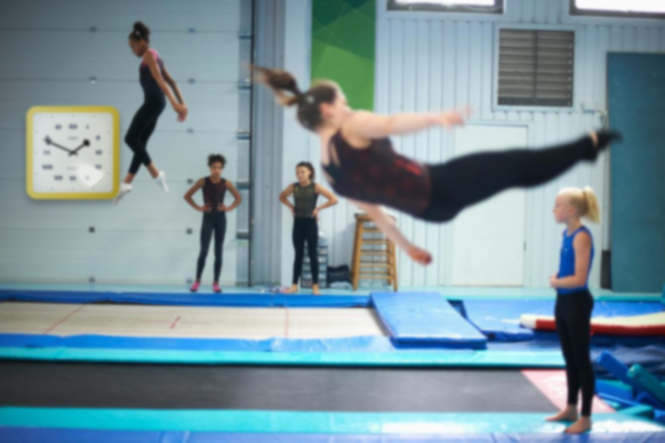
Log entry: 1:49
